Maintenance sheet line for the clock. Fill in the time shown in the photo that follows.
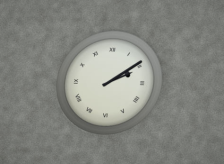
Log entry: 2:09
